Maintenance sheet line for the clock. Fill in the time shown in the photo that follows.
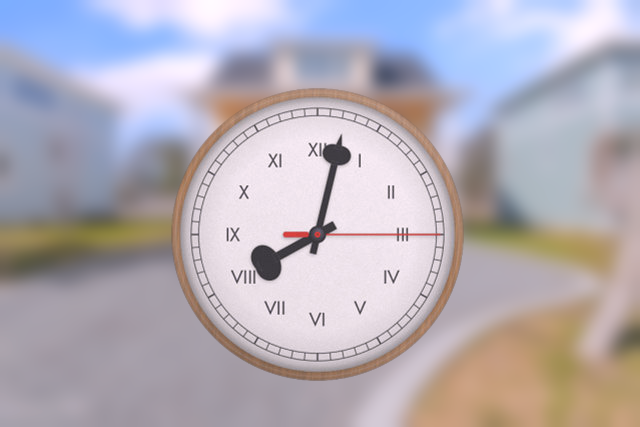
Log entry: 8:02:15
